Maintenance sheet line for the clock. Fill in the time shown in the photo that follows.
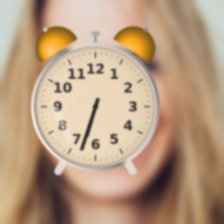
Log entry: 6:33
